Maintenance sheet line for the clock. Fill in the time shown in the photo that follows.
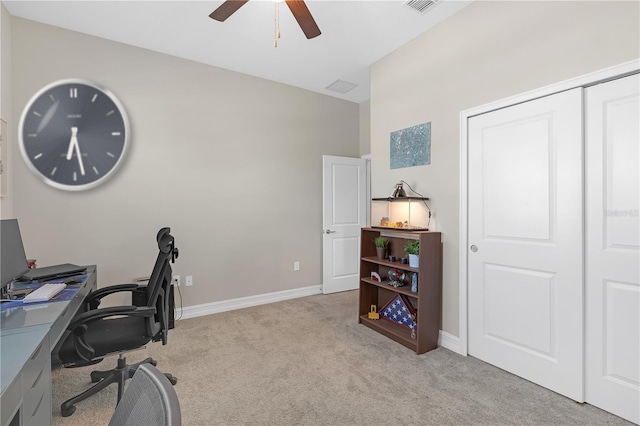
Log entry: 6:28
